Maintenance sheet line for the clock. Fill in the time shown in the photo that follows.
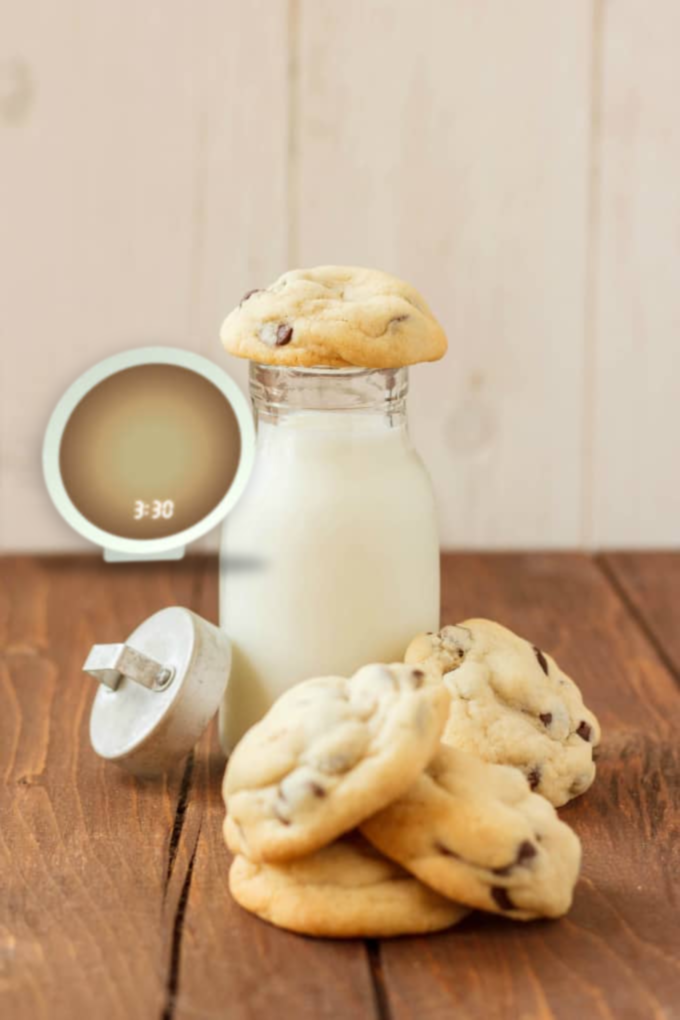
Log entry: 3:30
